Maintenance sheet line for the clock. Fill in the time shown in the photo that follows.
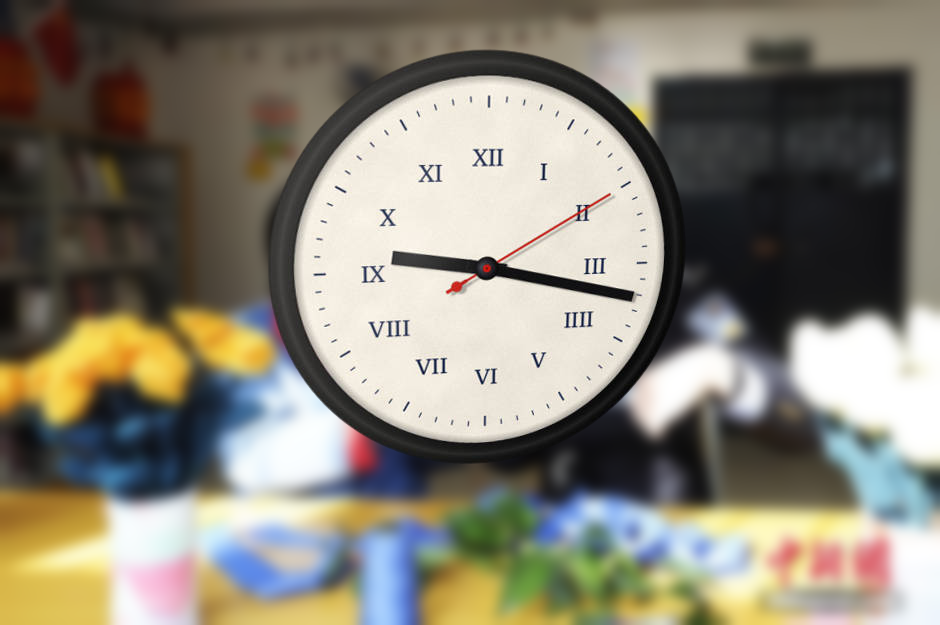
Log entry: 9:17:10
